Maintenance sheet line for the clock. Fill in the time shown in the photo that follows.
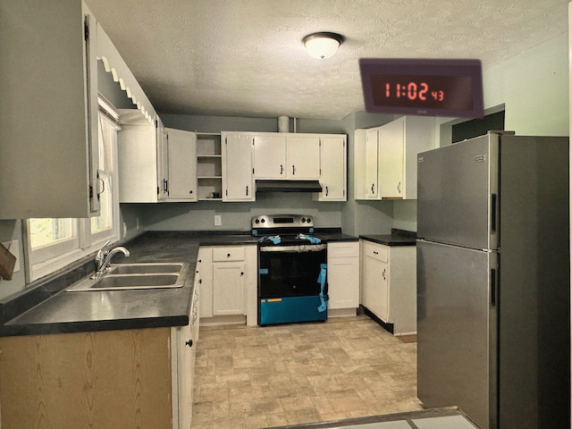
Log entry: 11:02:43
